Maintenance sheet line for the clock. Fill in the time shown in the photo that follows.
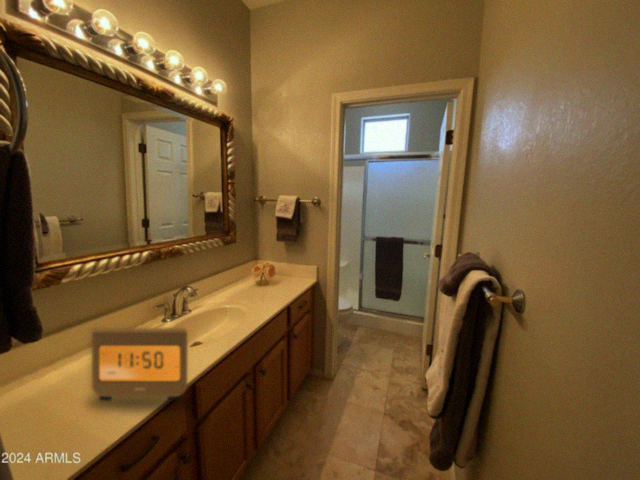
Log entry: 11:50
